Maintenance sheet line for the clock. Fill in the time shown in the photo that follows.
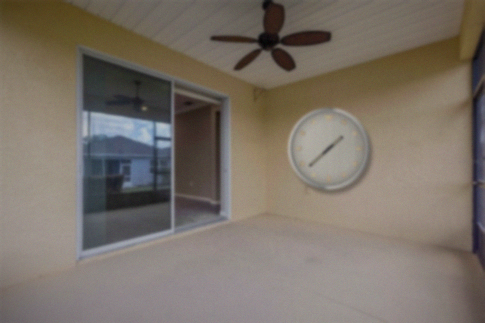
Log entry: 1:38
